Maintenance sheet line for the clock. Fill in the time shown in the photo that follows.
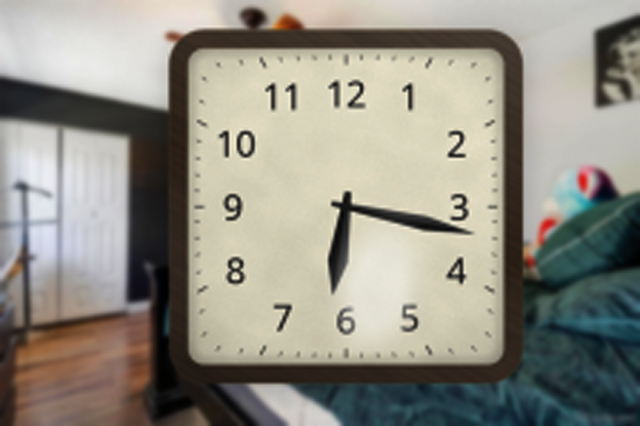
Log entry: 6:17
